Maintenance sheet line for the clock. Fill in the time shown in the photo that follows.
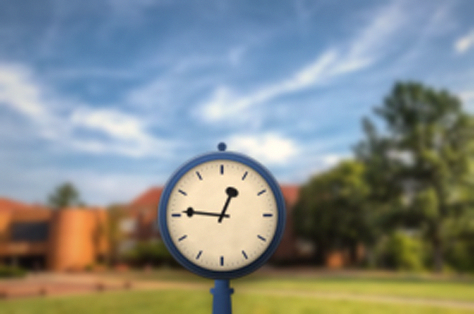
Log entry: 12:46
